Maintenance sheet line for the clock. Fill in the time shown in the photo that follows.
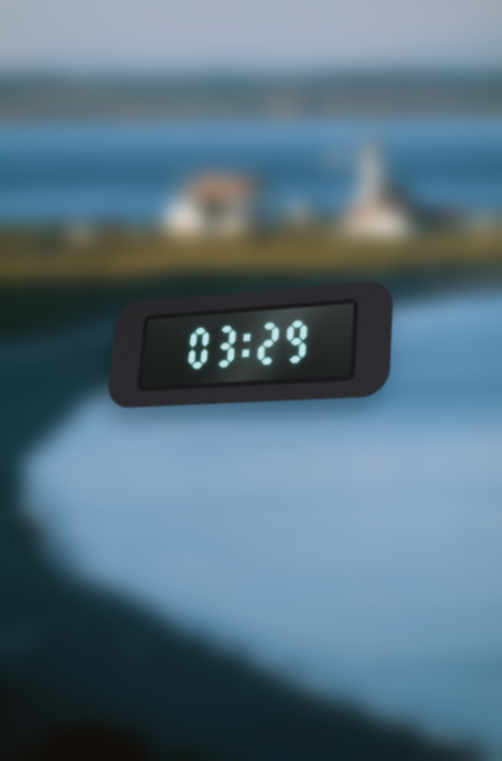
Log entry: 3:29
